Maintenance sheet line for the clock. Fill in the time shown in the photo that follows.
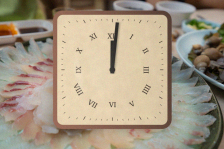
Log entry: 12:01
